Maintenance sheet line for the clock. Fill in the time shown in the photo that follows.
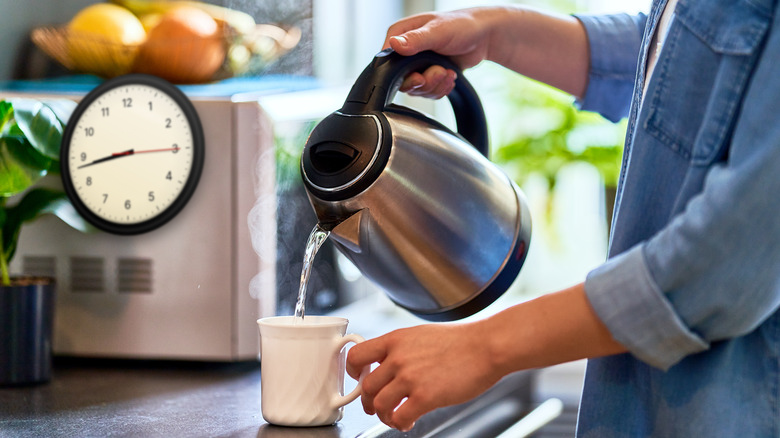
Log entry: 8:43:15
